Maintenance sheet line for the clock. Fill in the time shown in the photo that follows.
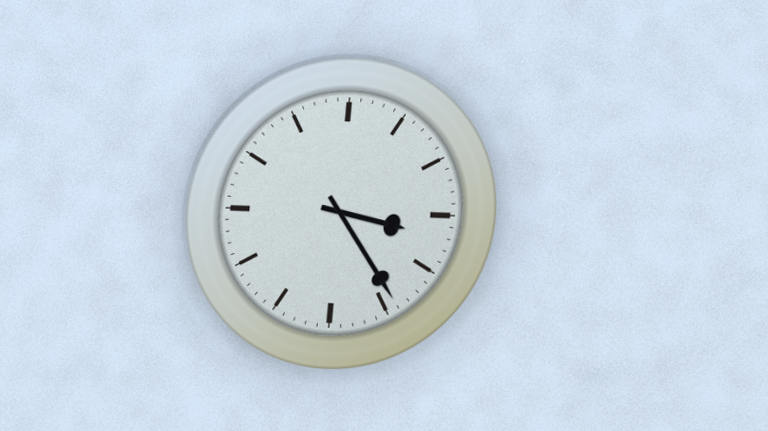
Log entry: 3:24
